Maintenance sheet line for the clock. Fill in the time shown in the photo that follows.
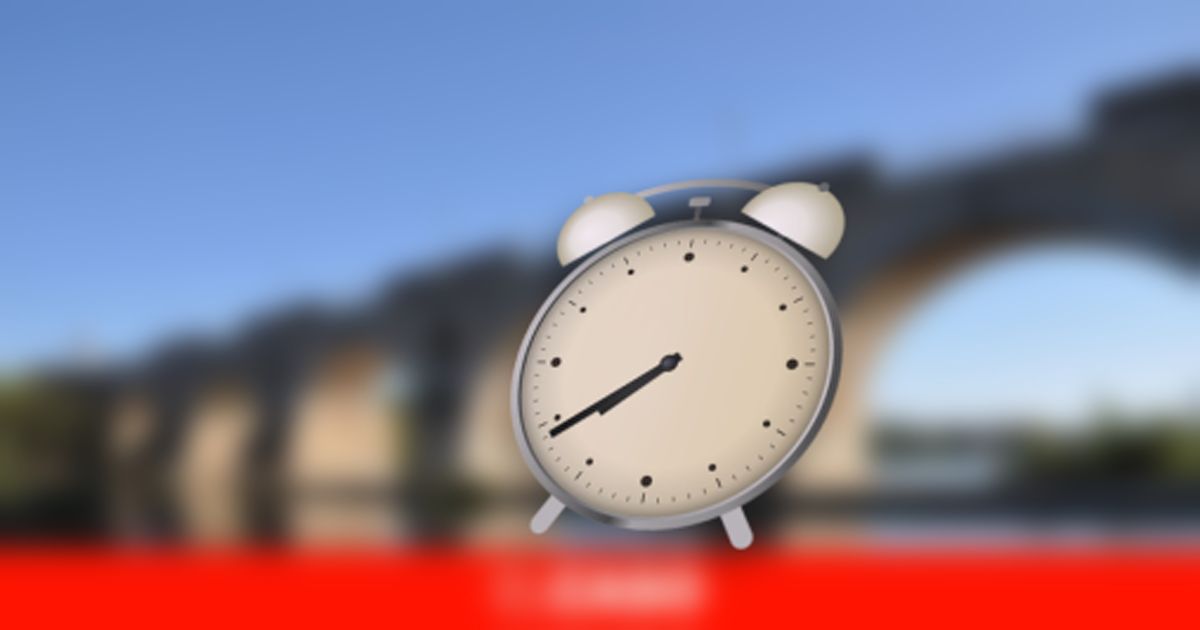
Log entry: 7:39
